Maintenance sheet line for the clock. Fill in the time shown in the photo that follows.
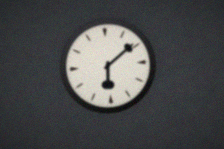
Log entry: 6:09
